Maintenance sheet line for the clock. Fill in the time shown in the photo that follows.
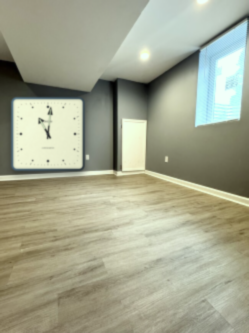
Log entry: 11:01
